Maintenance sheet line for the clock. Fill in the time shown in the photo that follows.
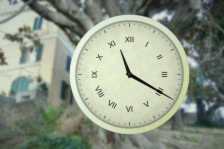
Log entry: 11:20
